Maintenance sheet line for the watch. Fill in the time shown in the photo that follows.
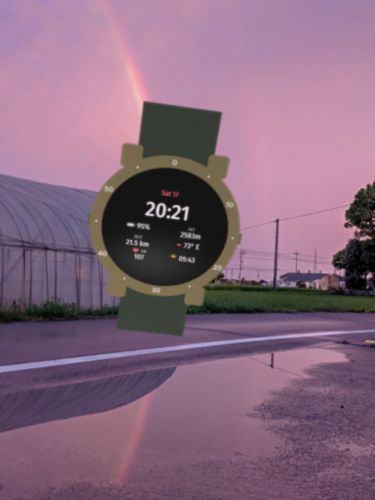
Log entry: 20:21
